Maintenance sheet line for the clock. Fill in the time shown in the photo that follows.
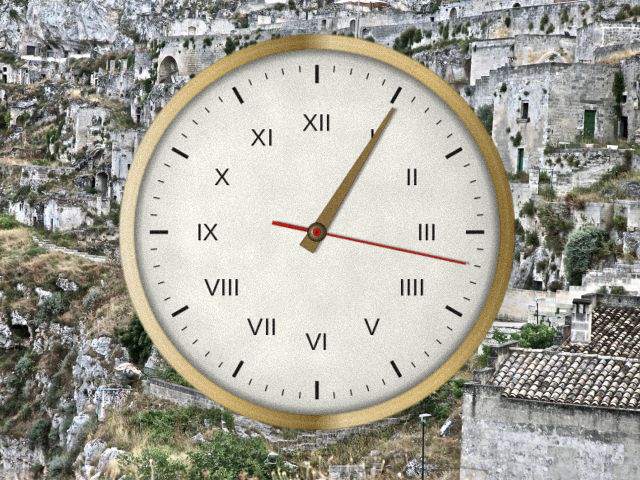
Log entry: 1:05:17
